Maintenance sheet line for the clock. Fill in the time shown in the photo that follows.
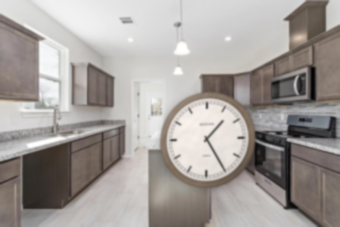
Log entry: 1:25
